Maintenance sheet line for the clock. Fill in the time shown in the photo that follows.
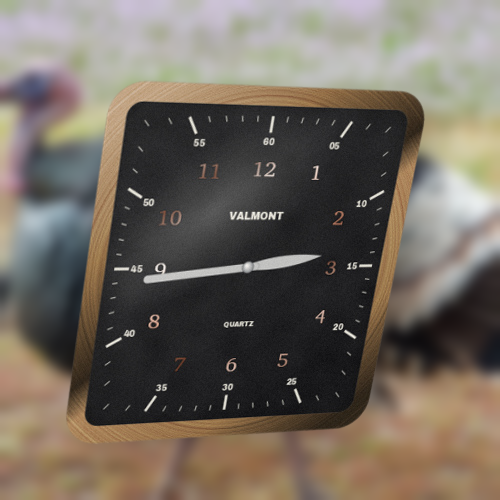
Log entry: 2:44
